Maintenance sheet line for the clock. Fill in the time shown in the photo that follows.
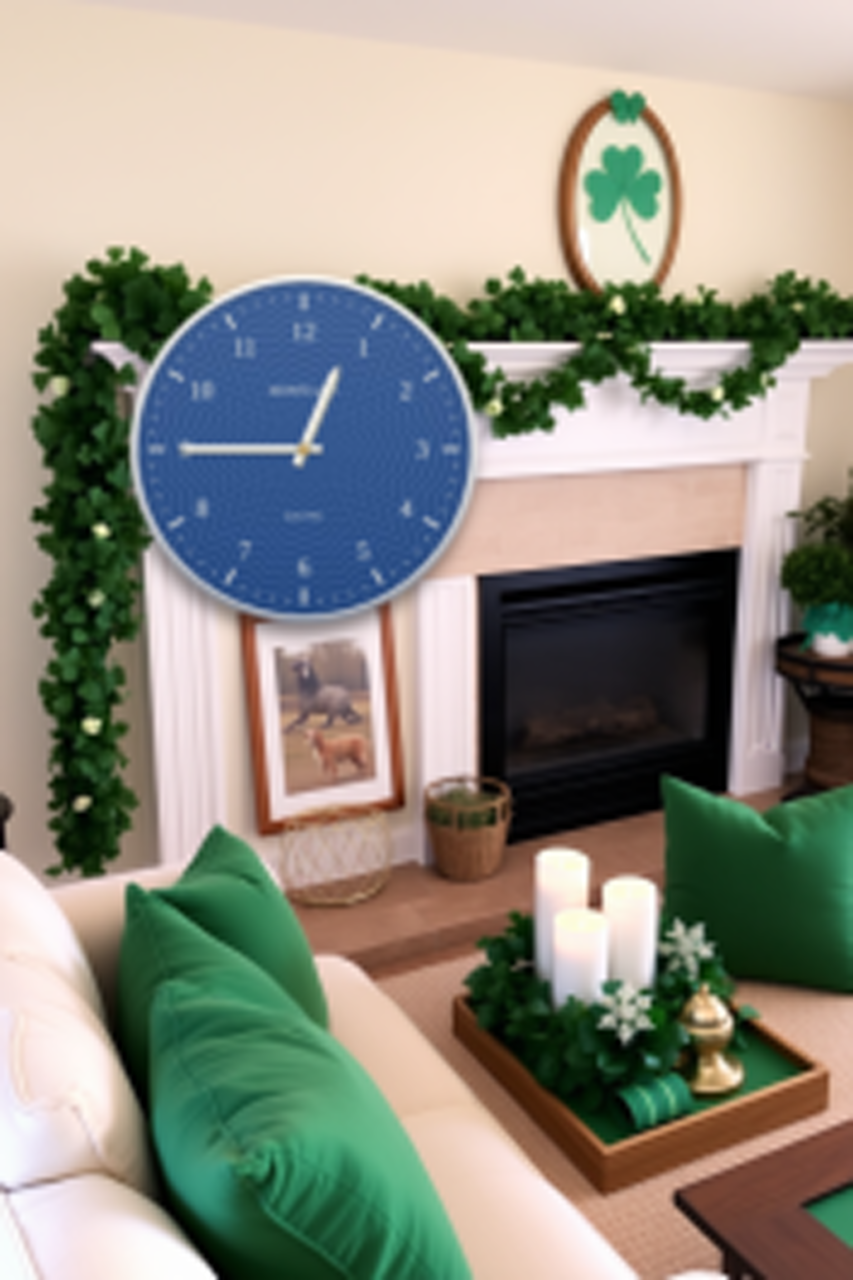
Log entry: 12:45
